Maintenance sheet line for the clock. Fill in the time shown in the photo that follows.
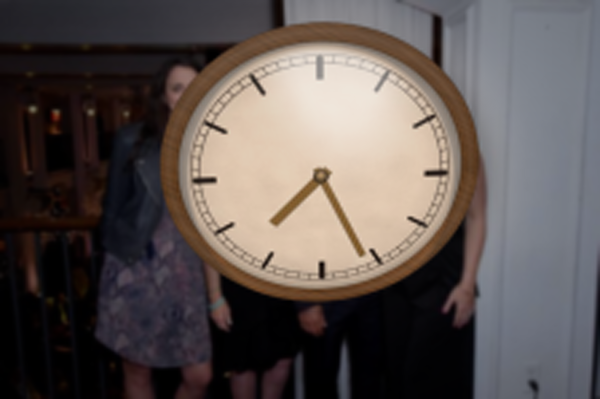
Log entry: 7:26
